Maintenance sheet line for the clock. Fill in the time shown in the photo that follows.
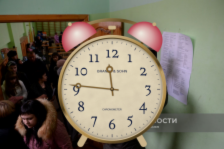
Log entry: 11:46
